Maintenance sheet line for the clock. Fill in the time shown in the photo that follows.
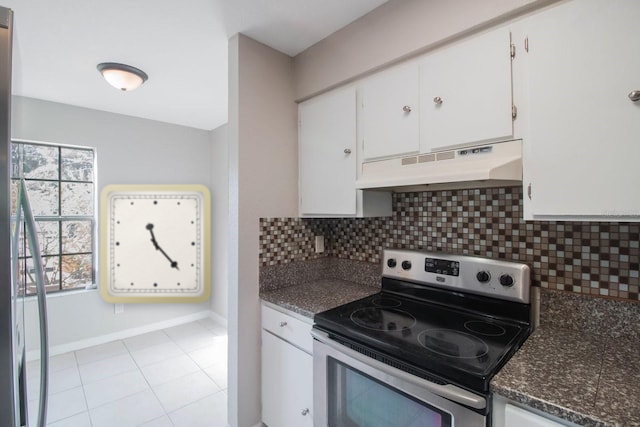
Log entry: 11:23
